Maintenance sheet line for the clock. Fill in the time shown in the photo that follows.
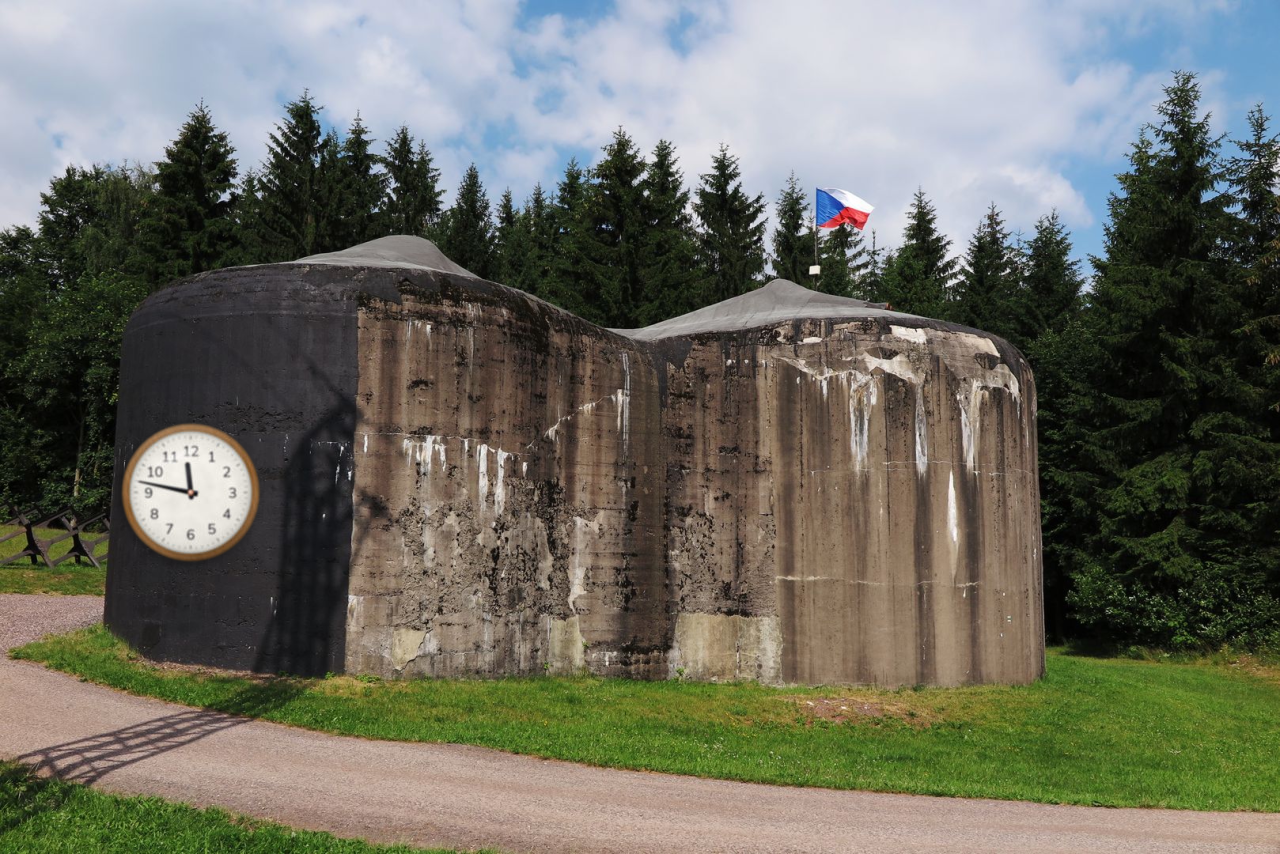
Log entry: 11:47
